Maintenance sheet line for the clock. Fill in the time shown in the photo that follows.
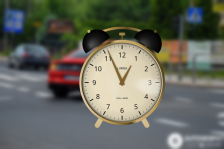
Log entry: 12:56
